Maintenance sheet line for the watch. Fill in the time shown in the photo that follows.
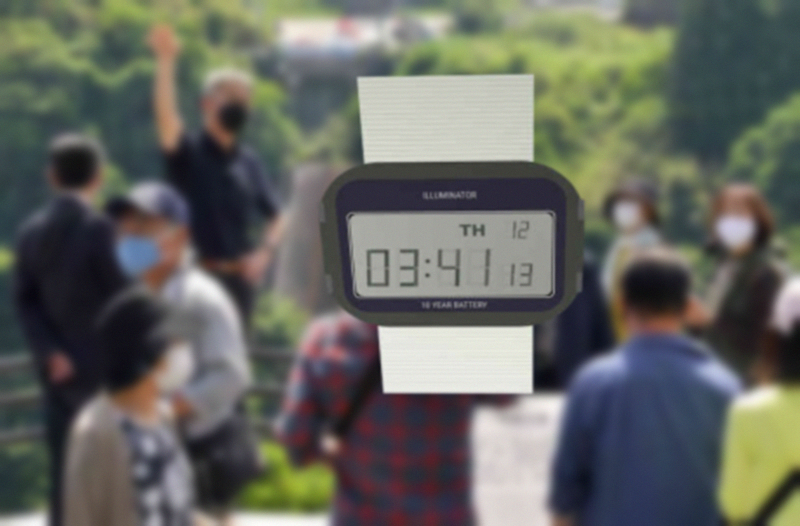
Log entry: 3:41:13
